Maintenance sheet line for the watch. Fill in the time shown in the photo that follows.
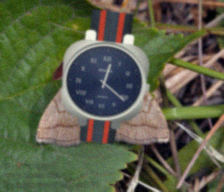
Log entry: 12:21
